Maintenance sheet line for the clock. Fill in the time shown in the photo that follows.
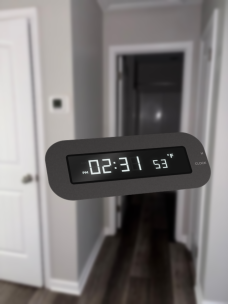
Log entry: 2:31
